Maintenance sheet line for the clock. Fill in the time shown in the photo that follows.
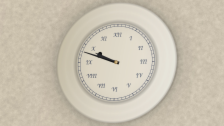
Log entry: 9:48
